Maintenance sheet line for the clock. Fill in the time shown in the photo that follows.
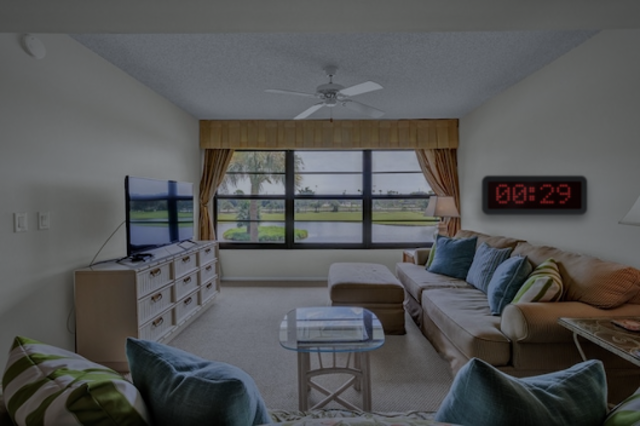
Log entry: 0:29
